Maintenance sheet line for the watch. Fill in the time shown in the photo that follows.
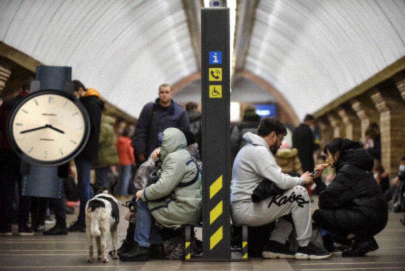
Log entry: 3:42
